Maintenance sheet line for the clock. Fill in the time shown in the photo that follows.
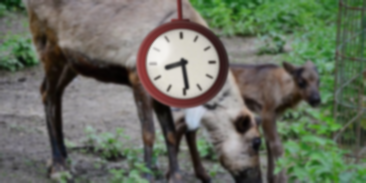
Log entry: 8:29
